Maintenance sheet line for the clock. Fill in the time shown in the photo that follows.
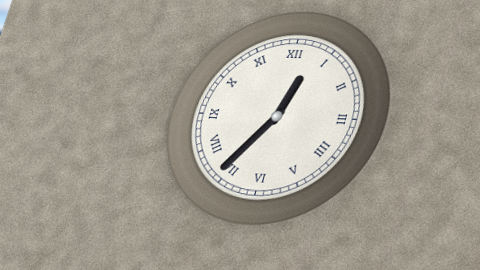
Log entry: 12:36
